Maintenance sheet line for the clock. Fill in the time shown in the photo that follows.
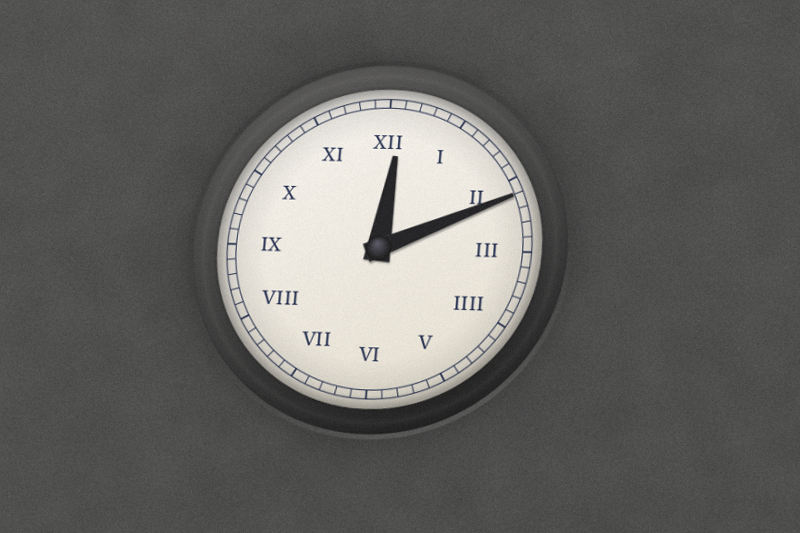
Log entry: 12:11
